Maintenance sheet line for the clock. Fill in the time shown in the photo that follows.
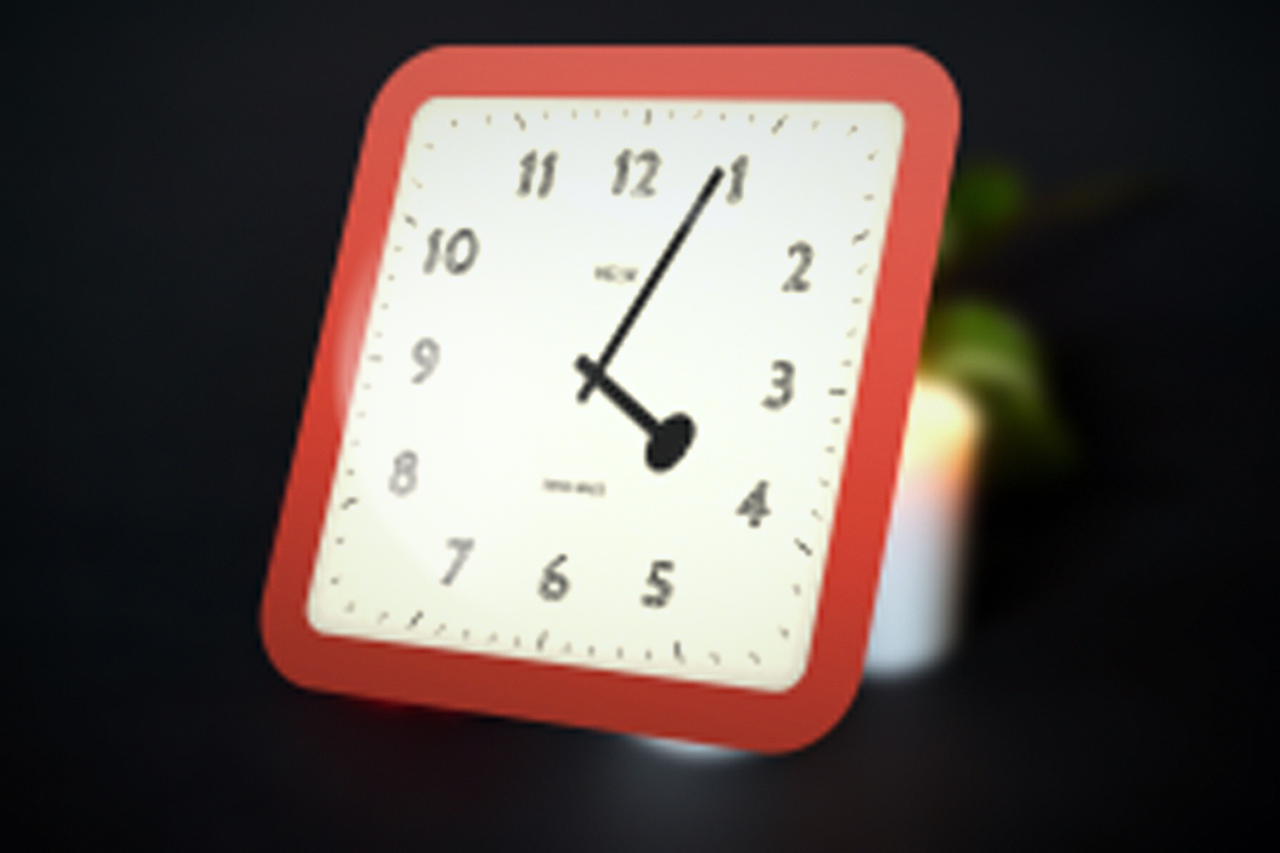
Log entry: 4:04
